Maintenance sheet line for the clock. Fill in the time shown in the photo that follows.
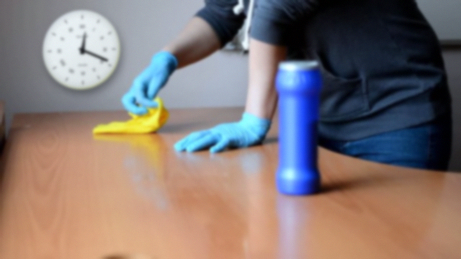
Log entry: 12:19
